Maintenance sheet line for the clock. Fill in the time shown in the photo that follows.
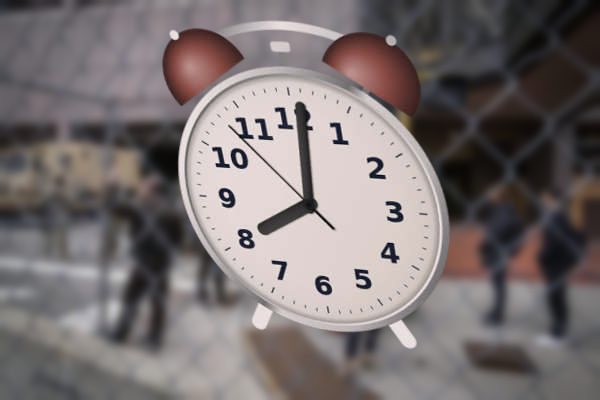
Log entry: 8:00:53
